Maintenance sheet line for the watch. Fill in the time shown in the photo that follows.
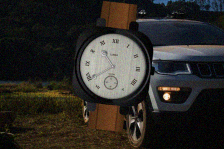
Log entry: 10:39
